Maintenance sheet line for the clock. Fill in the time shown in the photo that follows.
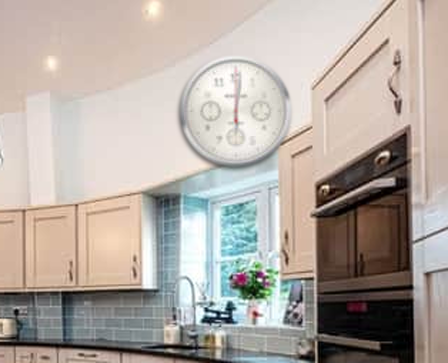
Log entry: 6:01
